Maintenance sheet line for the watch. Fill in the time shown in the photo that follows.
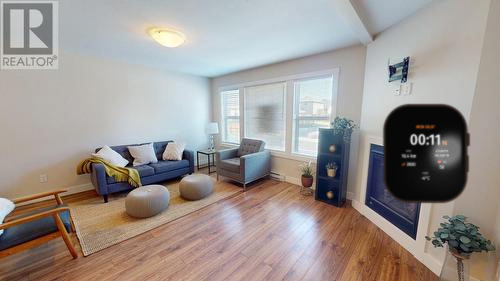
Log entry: 0:11
